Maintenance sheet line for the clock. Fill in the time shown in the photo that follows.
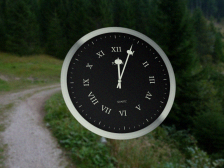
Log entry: 12:04
